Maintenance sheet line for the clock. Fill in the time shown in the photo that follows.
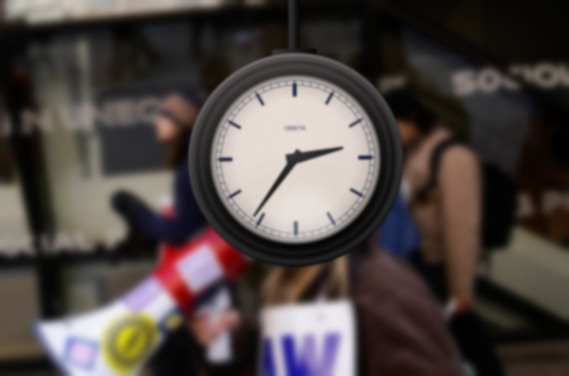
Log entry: 2:36
